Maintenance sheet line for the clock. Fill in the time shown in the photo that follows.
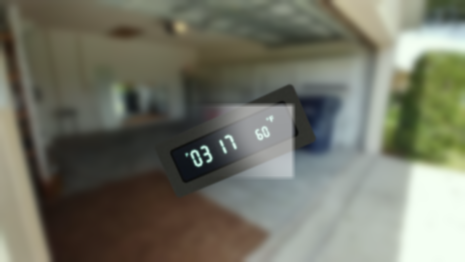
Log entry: 3:17
